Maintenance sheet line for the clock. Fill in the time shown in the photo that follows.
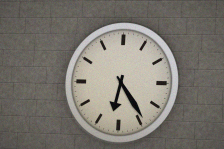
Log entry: 6:24
